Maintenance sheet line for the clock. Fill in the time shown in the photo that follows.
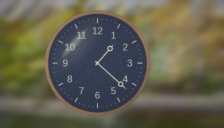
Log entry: 1:22
